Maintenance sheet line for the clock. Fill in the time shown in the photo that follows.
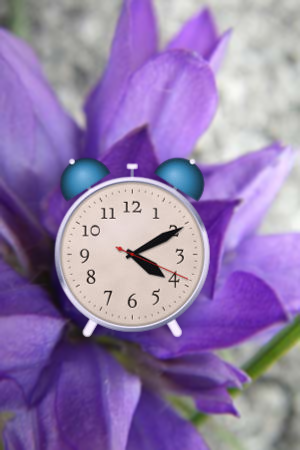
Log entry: 4:10:19
